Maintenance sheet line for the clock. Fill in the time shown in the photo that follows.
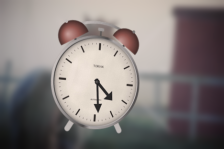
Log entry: 4:29
